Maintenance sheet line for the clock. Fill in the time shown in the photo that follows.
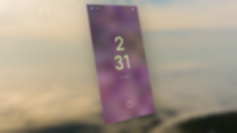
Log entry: 2:31
